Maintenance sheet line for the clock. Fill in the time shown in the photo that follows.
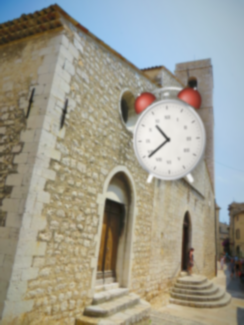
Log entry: 10:39
